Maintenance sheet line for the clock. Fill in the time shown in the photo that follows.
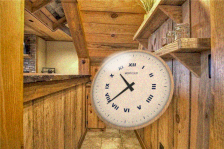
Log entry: 10:38
